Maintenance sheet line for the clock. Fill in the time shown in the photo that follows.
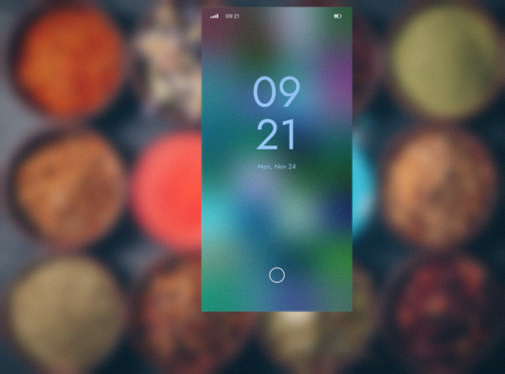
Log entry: 9:21
